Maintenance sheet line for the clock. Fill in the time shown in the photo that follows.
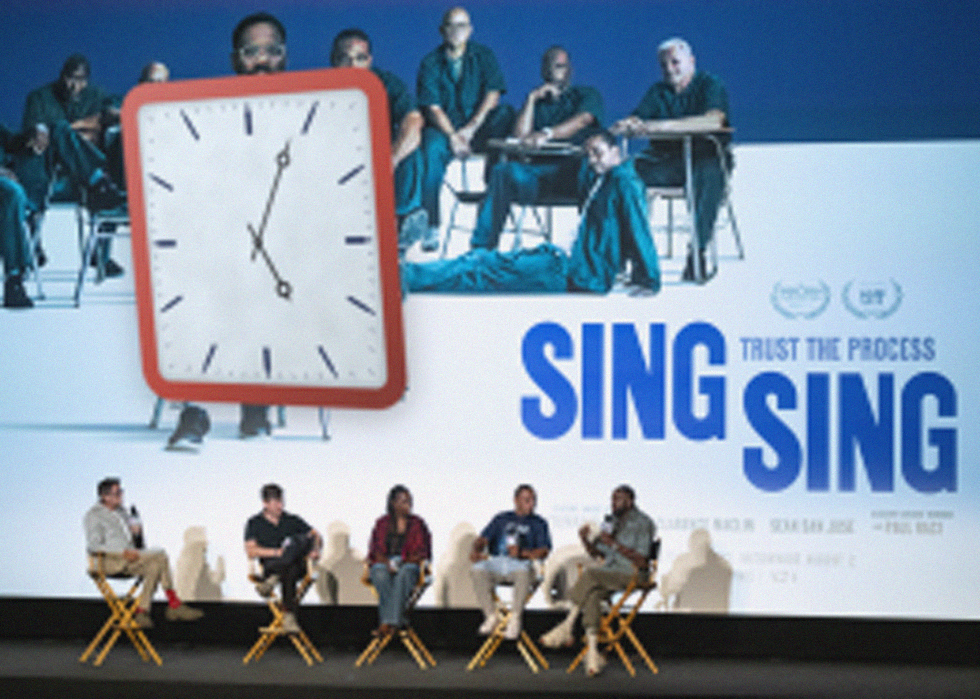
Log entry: 5:04
